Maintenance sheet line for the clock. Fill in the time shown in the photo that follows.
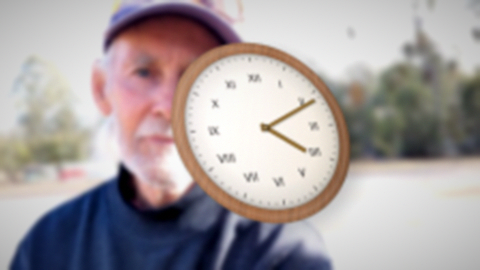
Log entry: 4:11
